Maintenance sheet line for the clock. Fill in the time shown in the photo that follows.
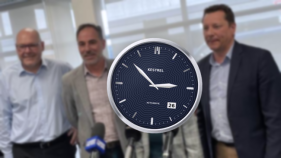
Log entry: 2:52
